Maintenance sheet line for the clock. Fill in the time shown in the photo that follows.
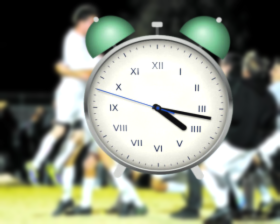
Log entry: 4:16:48
